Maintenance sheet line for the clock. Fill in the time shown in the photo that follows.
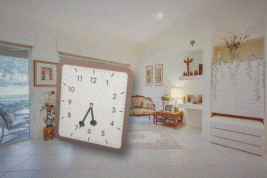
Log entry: 5:34
